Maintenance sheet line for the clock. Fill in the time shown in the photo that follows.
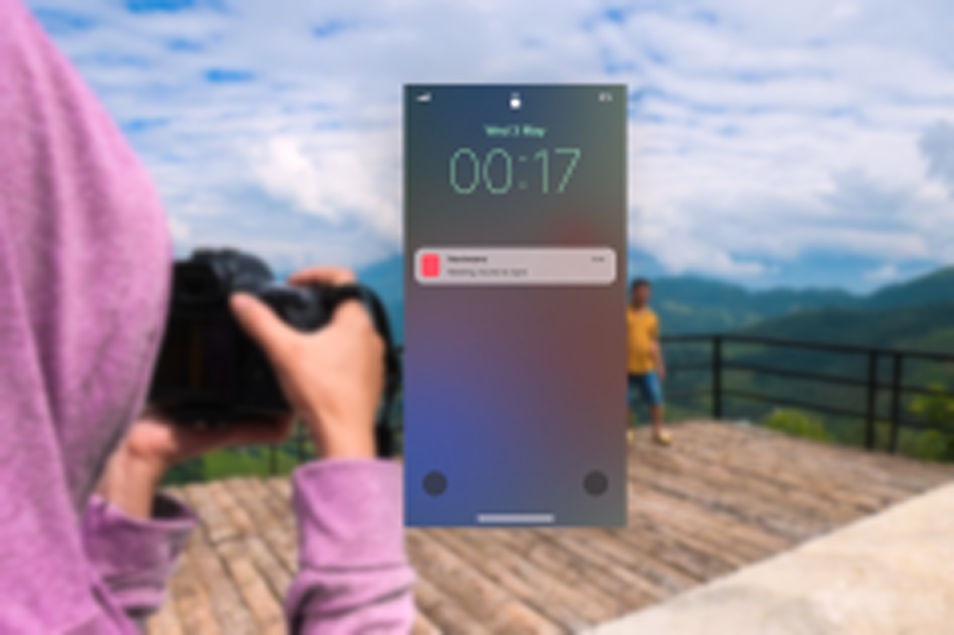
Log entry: 0:17
